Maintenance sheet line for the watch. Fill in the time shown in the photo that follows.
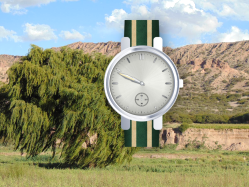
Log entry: 9:49
